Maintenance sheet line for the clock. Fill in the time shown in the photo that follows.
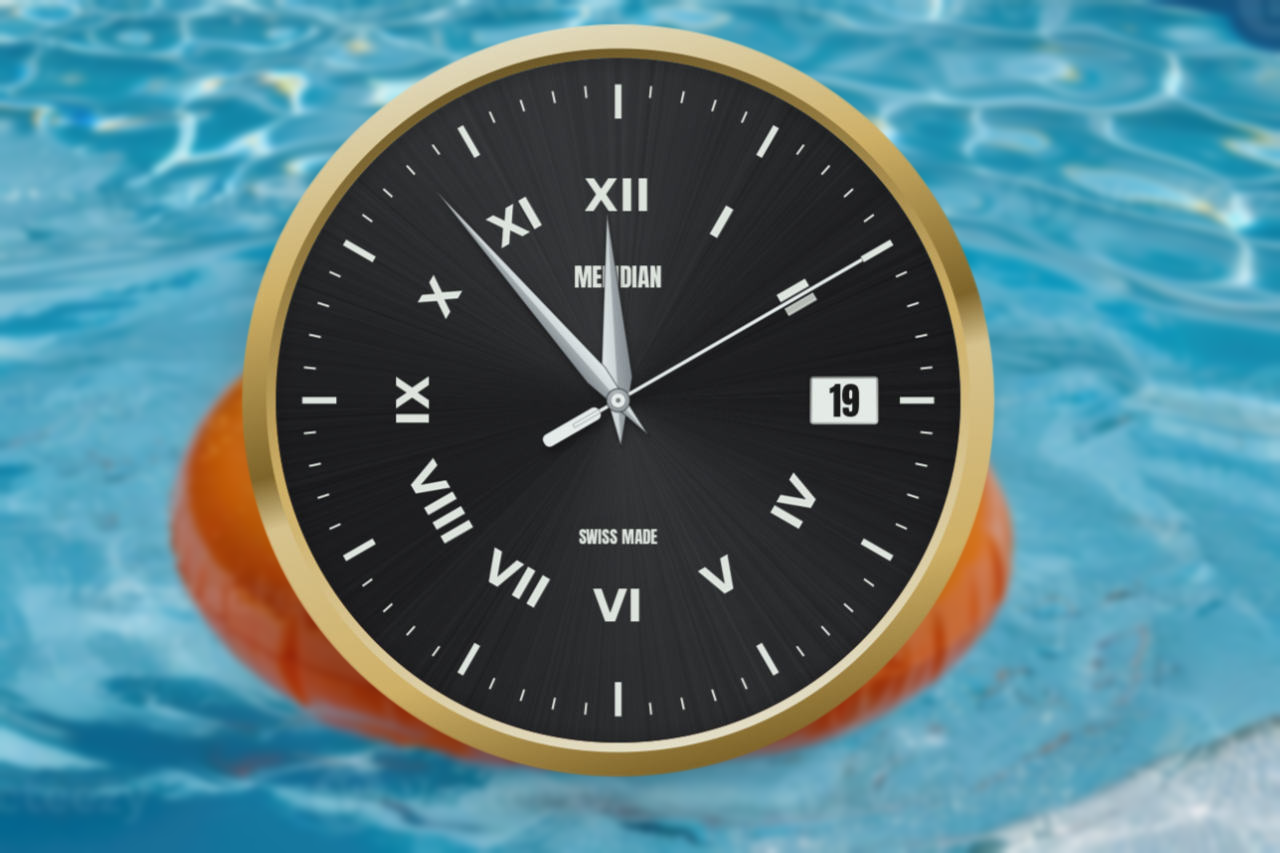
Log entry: 11:53:10
